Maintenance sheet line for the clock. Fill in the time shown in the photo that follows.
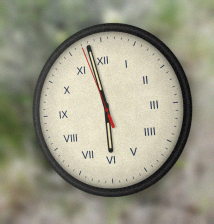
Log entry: 5:57:57
